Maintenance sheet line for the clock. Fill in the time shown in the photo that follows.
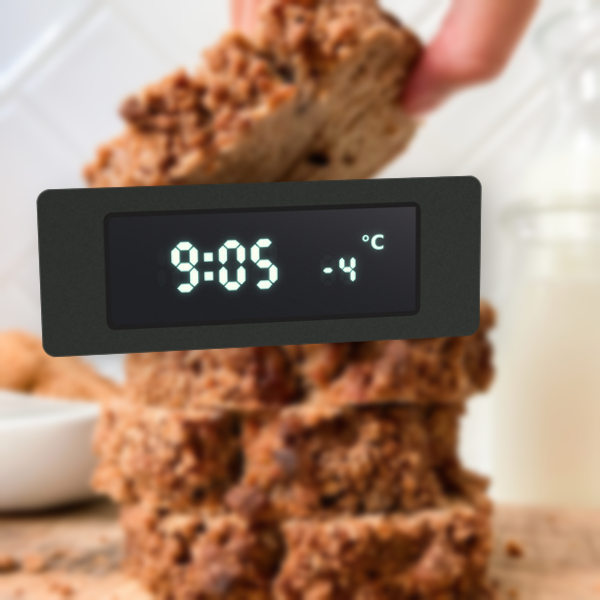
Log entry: 9:05
